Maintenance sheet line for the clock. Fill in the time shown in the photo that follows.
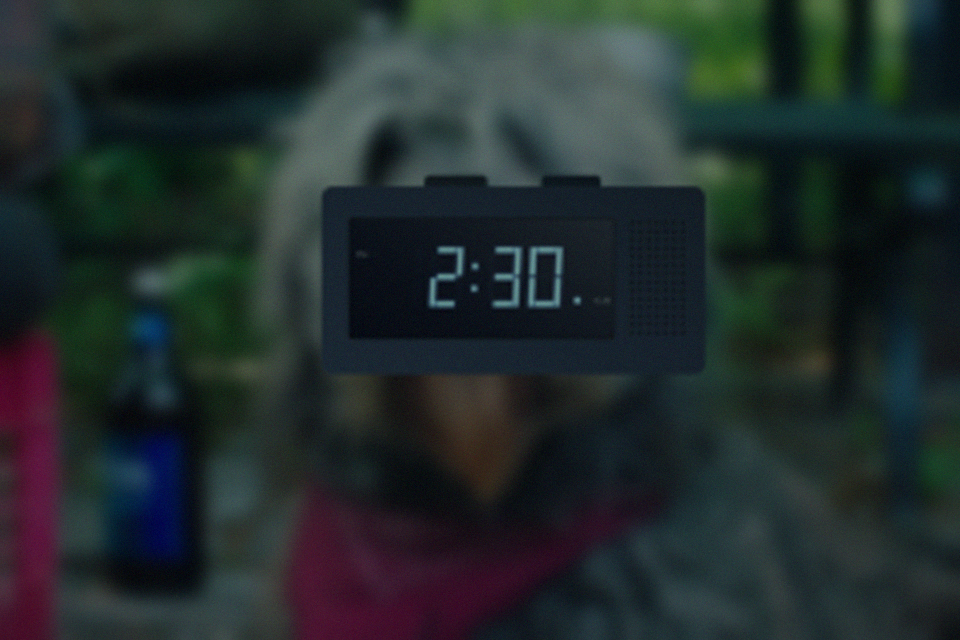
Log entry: 2:30
